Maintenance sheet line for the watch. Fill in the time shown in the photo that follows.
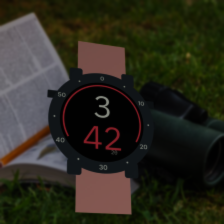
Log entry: 3:42
